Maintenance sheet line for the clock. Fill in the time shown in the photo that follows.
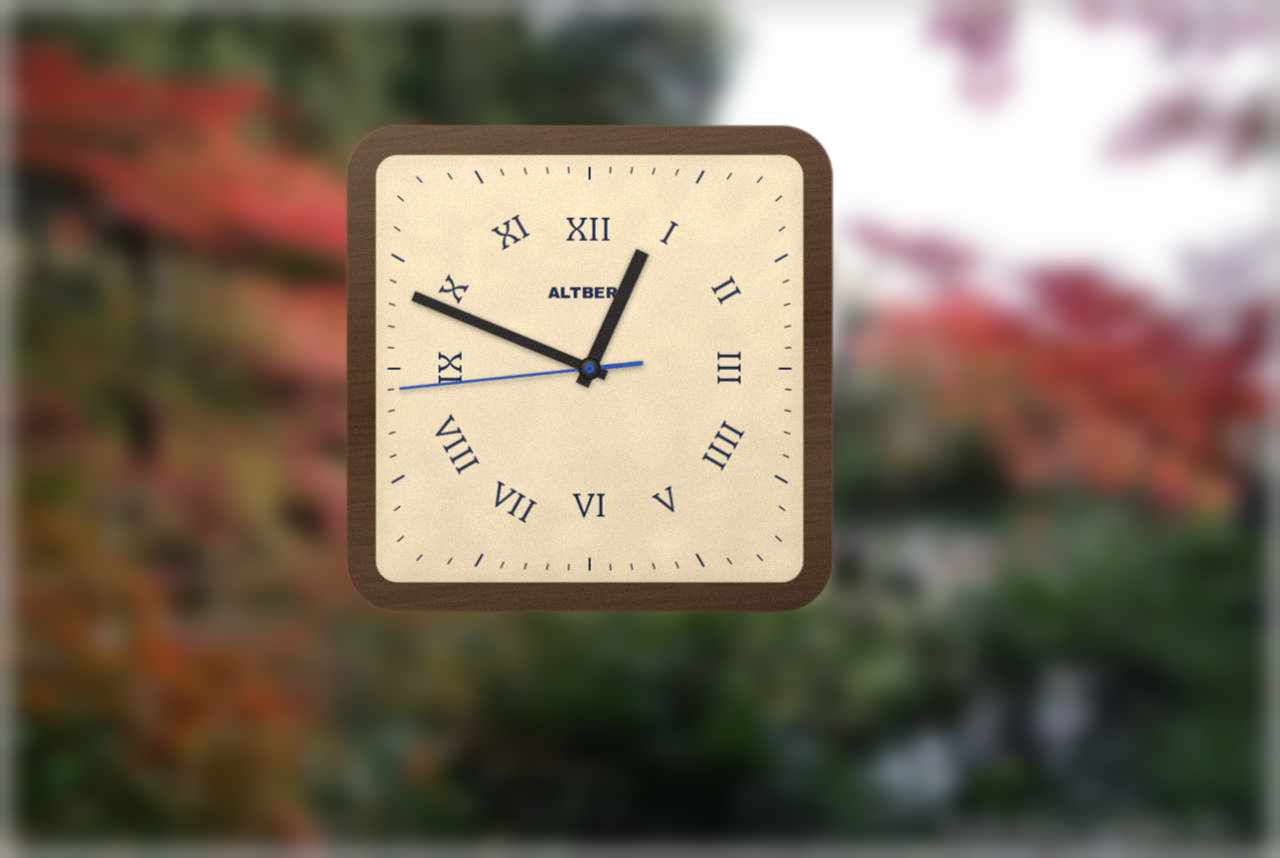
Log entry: 12:48:44
